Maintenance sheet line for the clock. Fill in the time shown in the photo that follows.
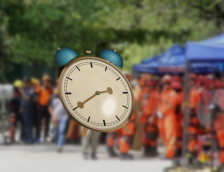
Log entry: 2:40
